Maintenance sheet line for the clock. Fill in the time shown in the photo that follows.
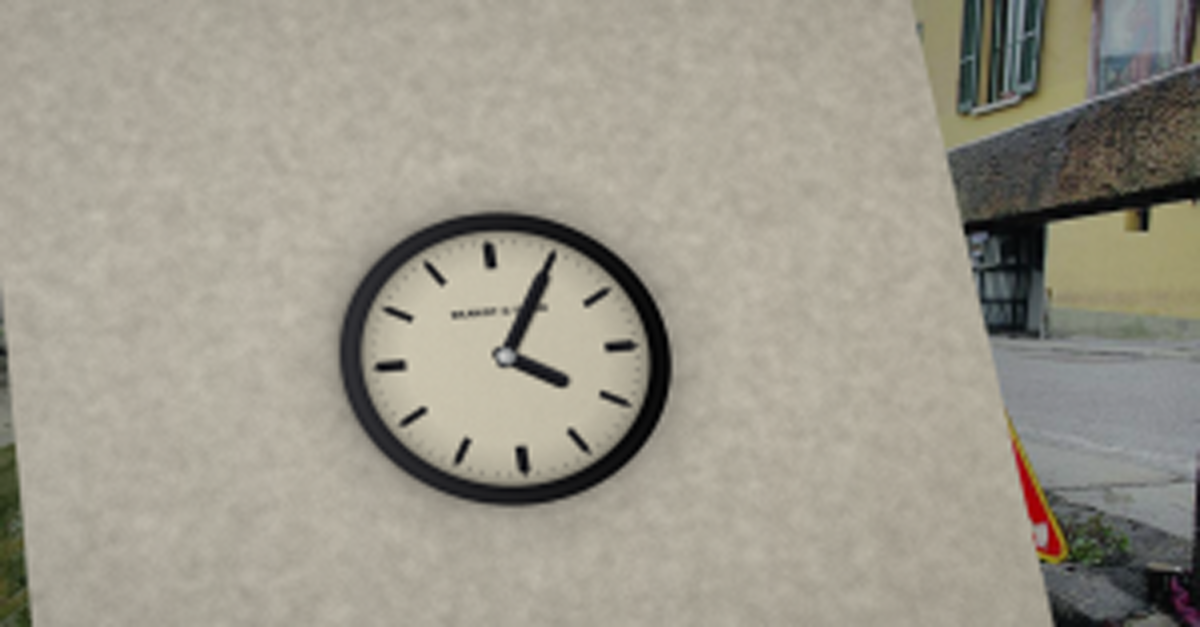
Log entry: 4:05
